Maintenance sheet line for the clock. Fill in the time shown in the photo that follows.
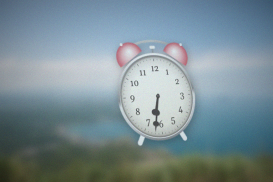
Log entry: 6:32
